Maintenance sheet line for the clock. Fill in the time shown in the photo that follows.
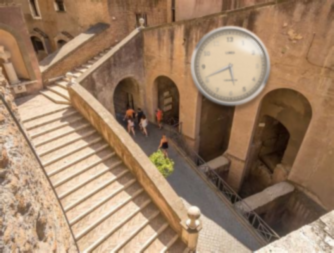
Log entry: 5:41
